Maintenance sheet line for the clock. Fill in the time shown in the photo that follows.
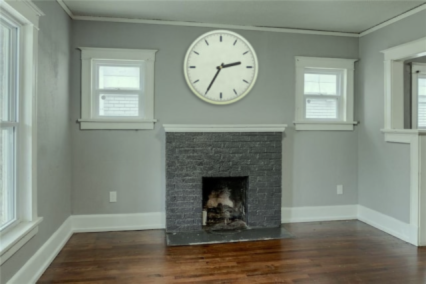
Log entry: 2:35
